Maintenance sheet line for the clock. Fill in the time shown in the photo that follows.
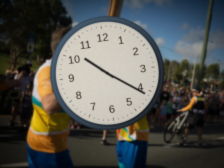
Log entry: 10:21
